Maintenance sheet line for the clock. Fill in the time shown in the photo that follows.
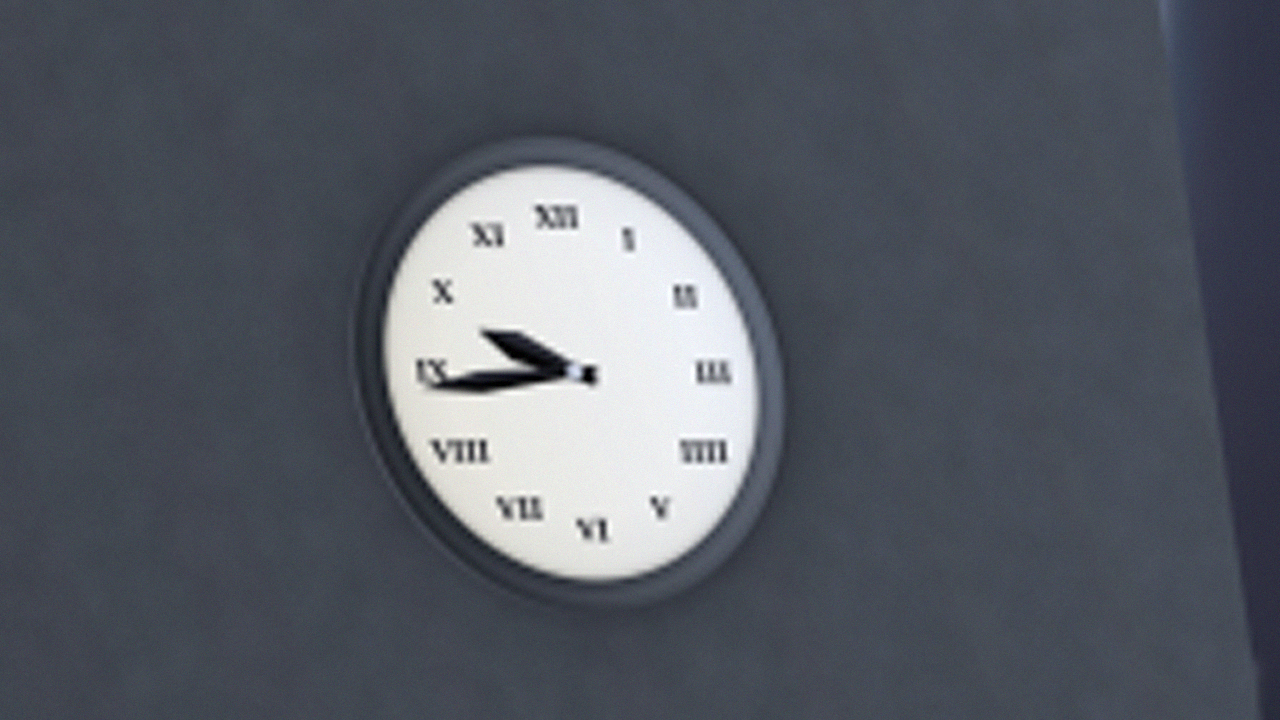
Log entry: 9:44
